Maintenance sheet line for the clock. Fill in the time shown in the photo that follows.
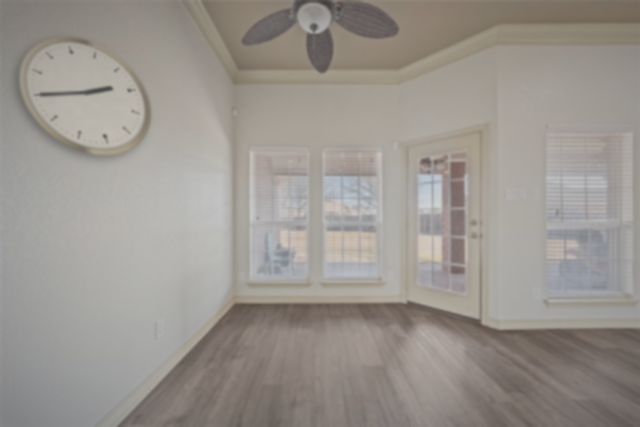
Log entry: 2:45
